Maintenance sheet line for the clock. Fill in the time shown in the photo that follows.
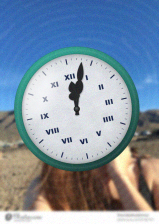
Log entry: 12:03
